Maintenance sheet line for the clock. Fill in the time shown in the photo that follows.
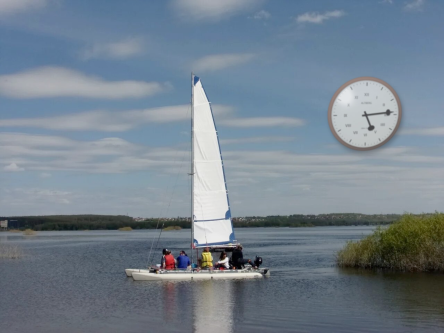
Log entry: 5:14
